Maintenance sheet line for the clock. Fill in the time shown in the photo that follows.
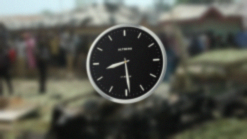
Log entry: 8:29
